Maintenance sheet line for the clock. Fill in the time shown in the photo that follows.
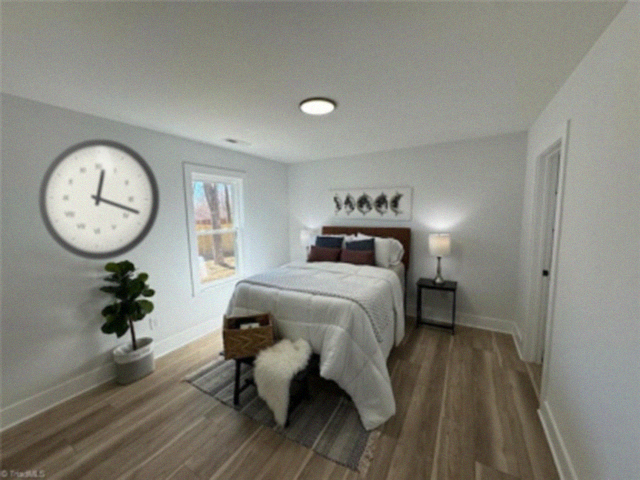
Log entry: 12:18
